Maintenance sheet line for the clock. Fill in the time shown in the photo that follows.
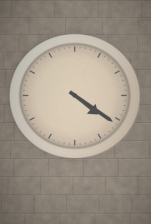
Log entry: 4:21
